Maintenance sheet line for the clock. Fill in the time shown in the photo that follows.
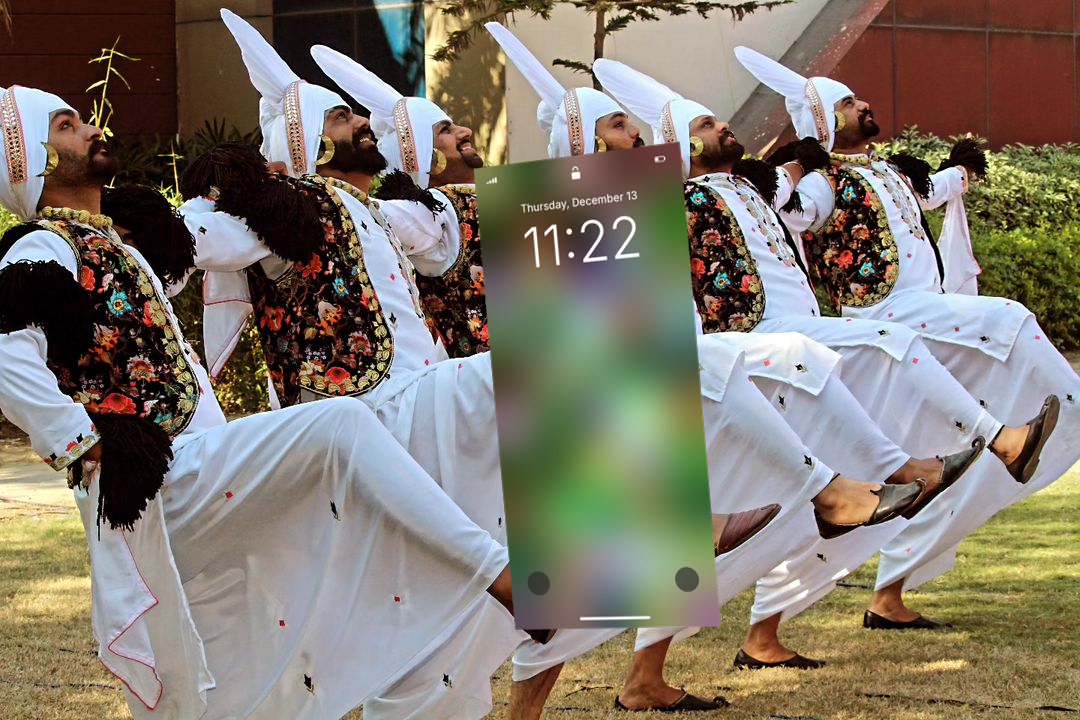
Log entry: 11:22
